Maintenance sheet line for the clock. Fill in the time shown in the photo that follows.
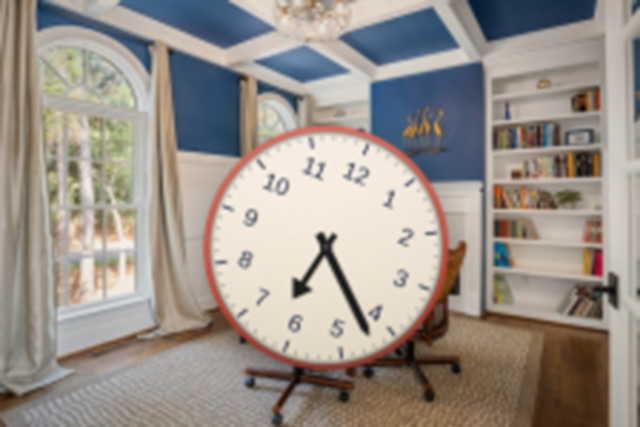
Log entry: 6:22
